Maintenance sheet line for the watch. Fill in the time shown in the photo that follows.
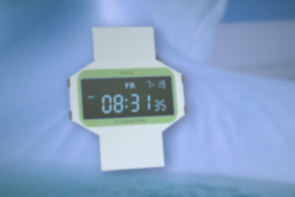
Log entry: 8:31:35
